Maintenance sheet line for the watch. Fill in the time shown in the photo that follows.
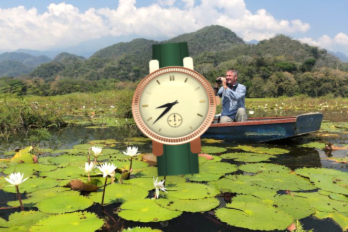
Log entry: 8:38
